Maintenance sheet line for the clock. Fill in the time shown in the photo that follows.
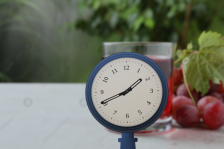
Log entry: 1:41
